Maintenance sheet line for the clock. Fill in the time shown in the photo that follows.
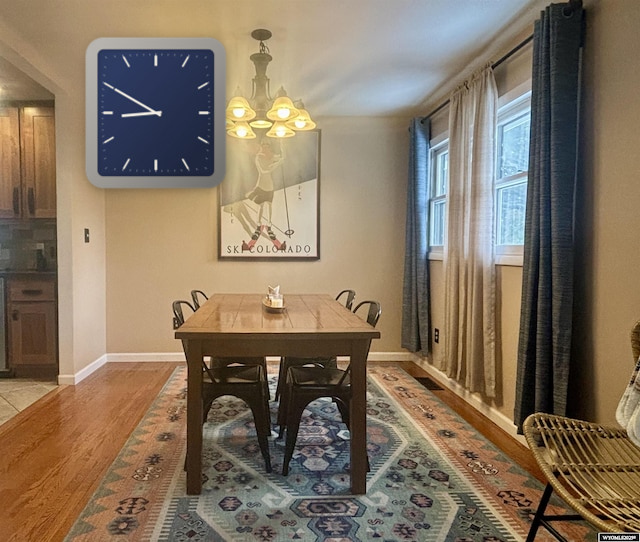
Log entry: 8:50
